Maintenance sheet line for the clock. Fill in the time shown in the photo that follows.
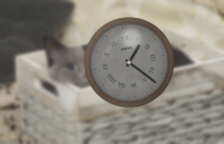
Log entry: 1:23
